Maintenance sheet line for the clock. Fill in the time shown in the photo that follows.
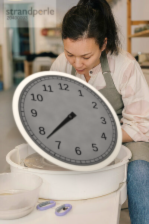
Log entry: 7:38
